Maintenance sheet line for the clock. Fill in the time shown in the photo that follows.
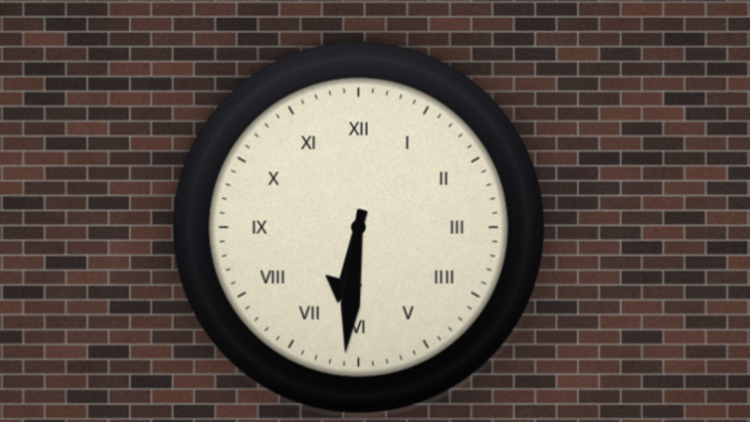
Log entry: 6:31
